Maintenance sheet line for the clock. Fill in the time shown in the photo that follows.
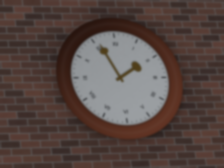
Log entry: 1:56
